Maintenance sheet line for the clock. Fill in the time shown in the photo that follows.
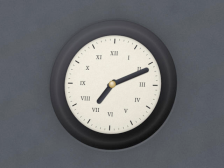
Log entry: 7:11
